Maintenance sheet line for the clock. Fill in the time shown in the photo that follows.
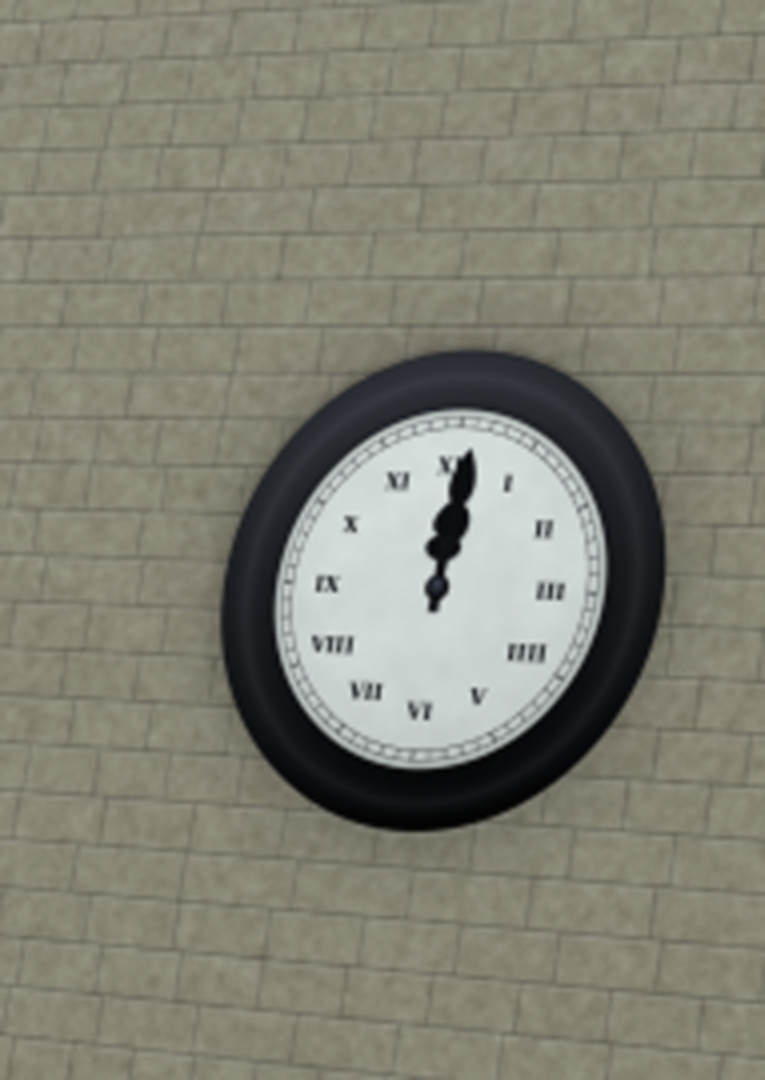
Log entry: 12:01
